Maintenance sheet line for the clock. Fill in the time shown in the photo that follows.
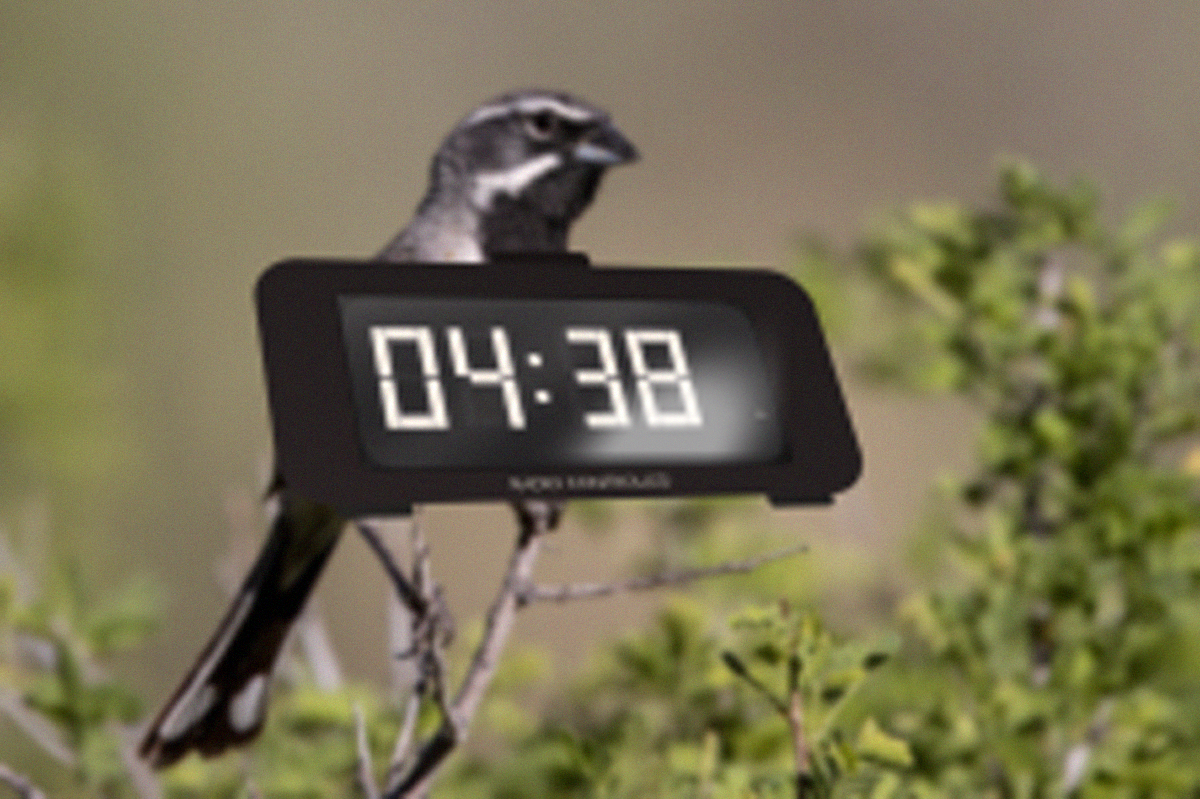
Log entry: 4:38
